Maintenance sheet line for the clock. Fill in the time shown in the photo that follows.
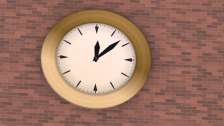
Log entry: 12:08
